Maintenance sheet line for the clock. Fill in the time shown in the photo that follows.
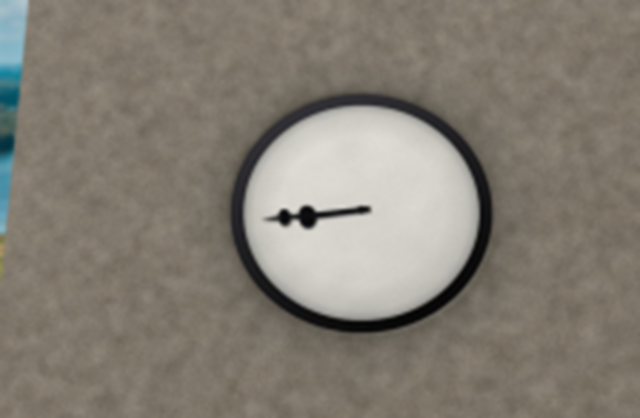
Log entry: 8:44
